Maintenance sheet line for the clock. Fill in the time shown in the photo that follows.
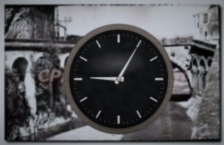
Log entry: 9:05
